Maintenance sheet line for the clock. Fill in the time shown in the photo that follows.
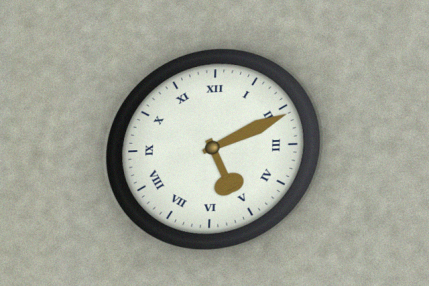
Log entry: 5:11
